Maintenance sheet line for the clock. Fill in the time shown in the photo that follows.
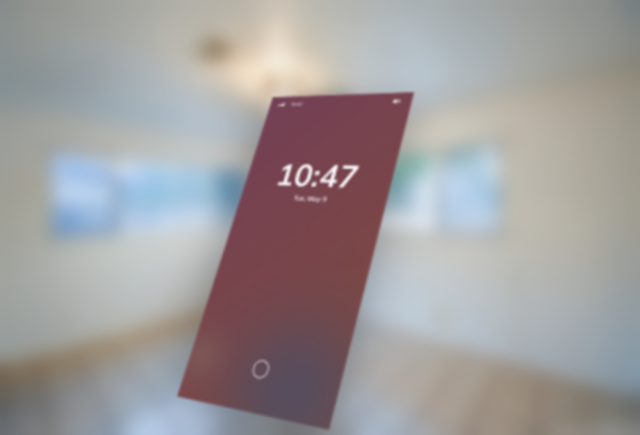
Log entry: 10:47
